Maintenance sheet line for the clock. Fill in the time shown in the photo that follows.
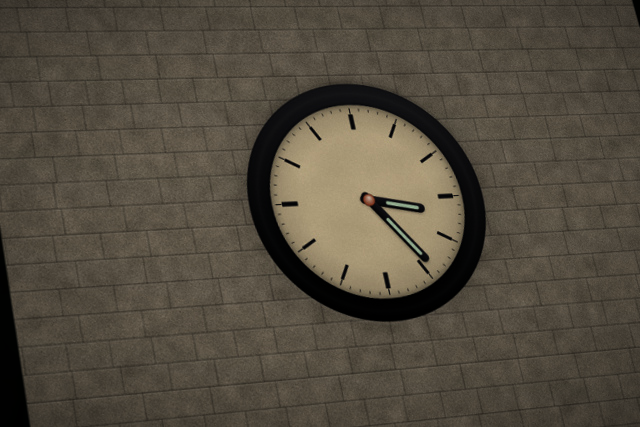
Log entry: 3:24
